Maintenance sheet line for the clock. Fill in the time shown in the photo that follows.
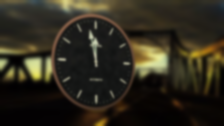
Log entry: 11:58
